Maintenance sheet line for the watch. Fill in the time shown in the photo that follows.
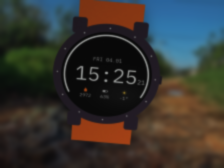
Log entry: 15:25
